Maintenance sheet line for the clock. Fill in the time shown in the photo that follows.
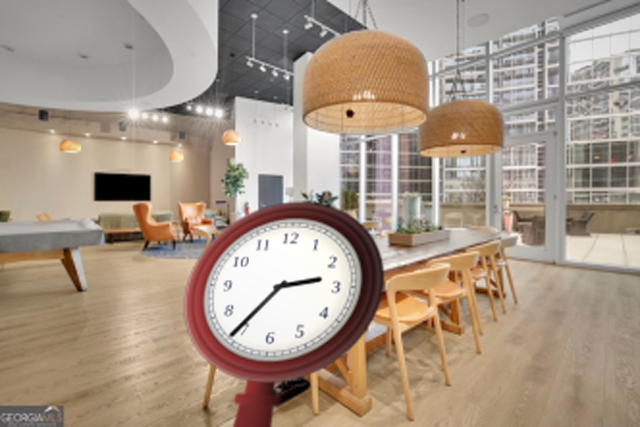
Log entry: 2:36
